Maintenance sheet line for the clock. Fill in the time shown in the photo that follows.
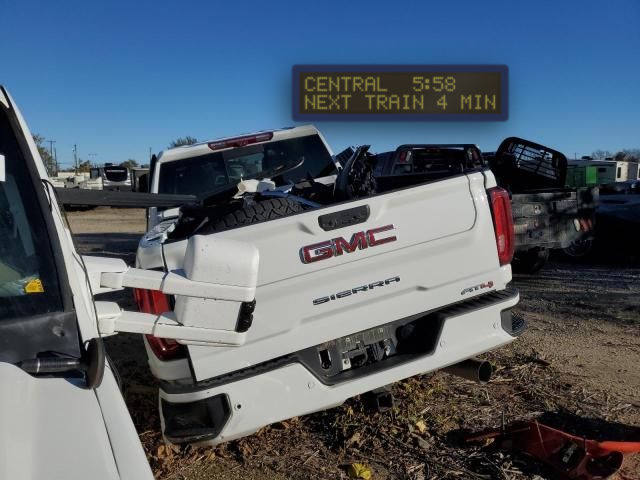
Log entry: 5:58
